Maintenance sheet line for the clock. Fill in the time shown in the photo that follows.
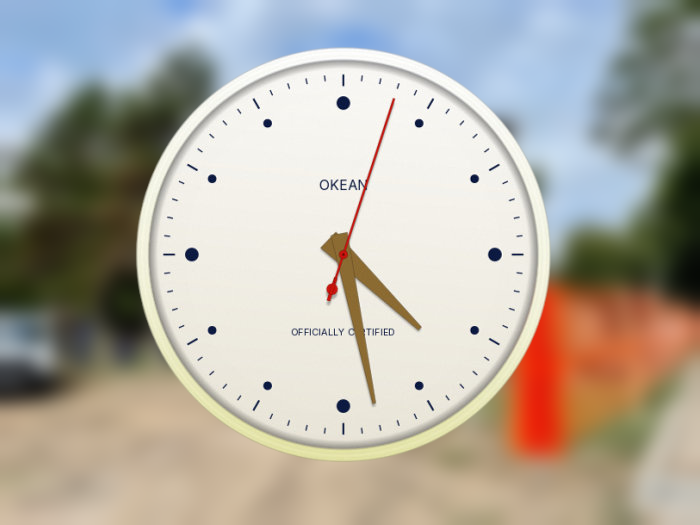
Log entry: 4:28:03
